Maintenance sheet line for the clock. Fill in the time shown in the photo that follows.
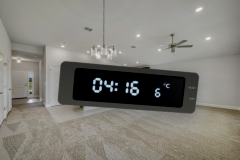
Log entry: 4:16
